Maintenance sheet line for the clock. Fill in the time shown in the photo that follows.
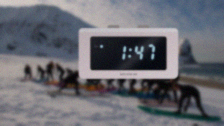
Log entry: 1:47
